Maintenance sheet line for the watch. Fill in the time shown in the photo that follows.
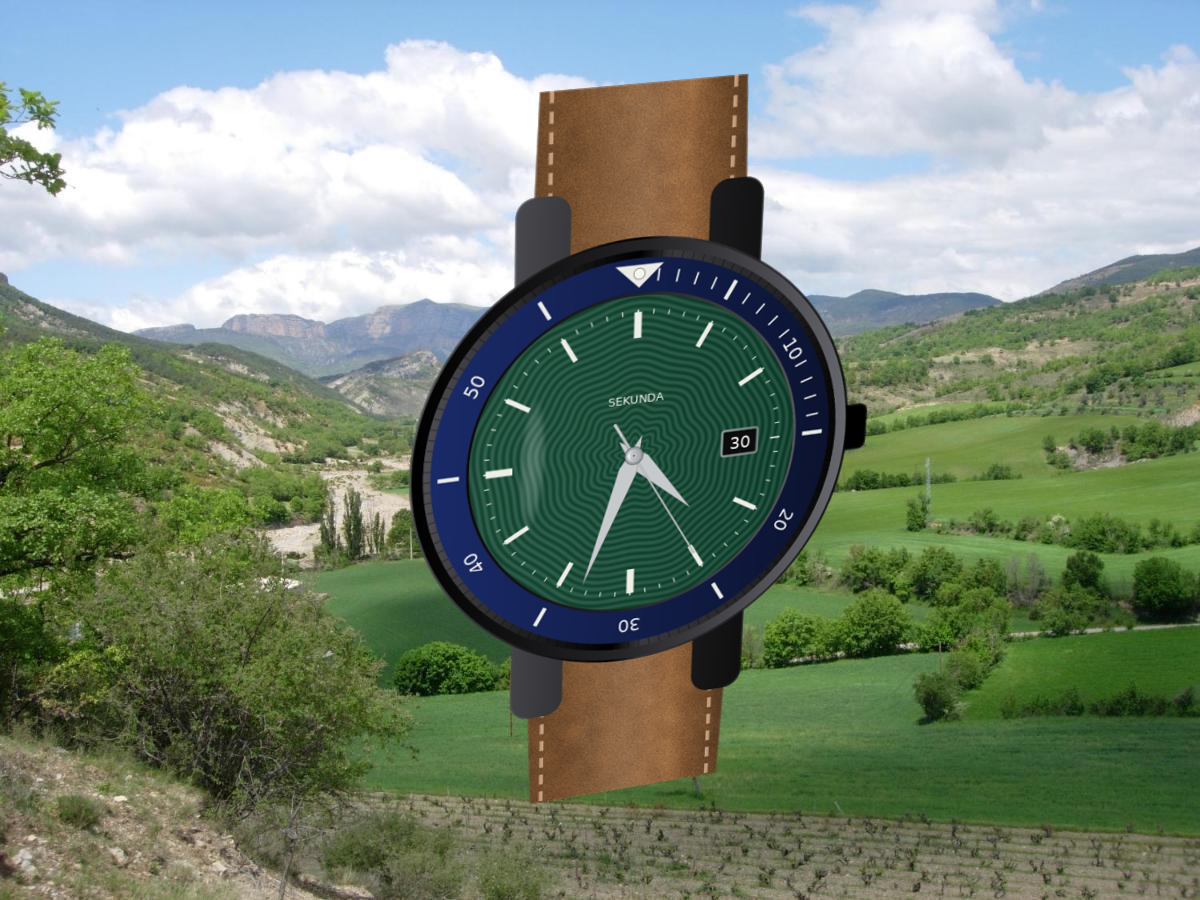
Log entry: 4:33:25
